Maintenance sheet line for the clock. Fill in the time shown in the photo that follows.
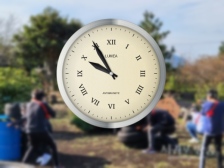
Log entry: 9:55
